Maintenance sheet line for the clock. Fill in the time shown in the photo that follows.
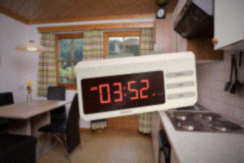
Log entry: 3:52
